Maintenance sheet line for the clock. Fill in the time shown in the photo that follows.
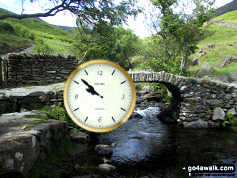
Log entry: 9:52
